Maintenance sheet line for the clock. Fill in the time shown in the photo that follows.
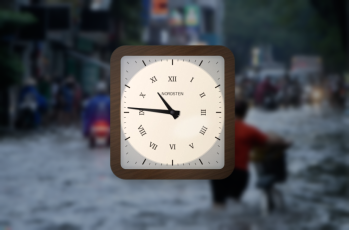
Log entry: 10:46
